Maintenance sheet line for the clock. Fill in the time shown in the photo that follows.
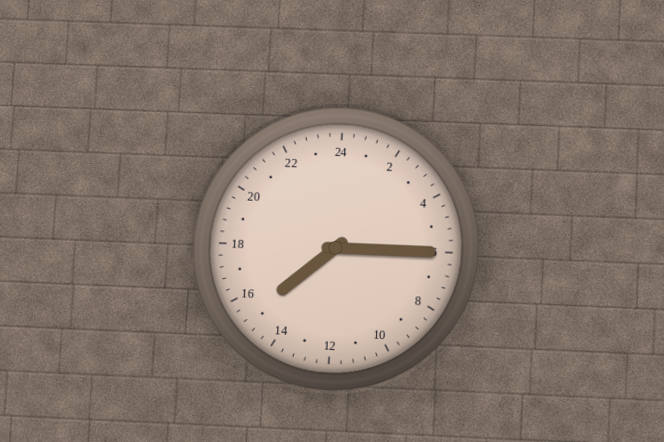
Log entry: 15:15
